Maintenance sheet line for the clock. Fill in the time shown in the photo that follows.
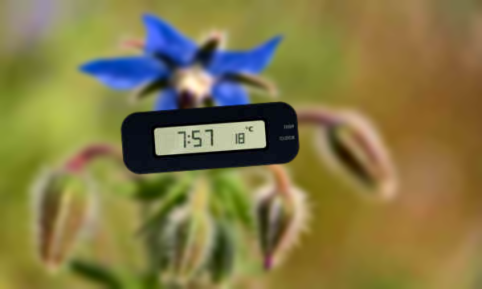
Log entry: 7:57
